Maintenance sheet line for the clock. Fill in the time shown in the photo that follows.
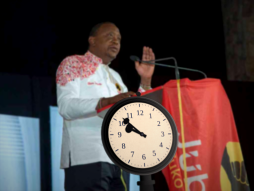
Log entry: 9:52
